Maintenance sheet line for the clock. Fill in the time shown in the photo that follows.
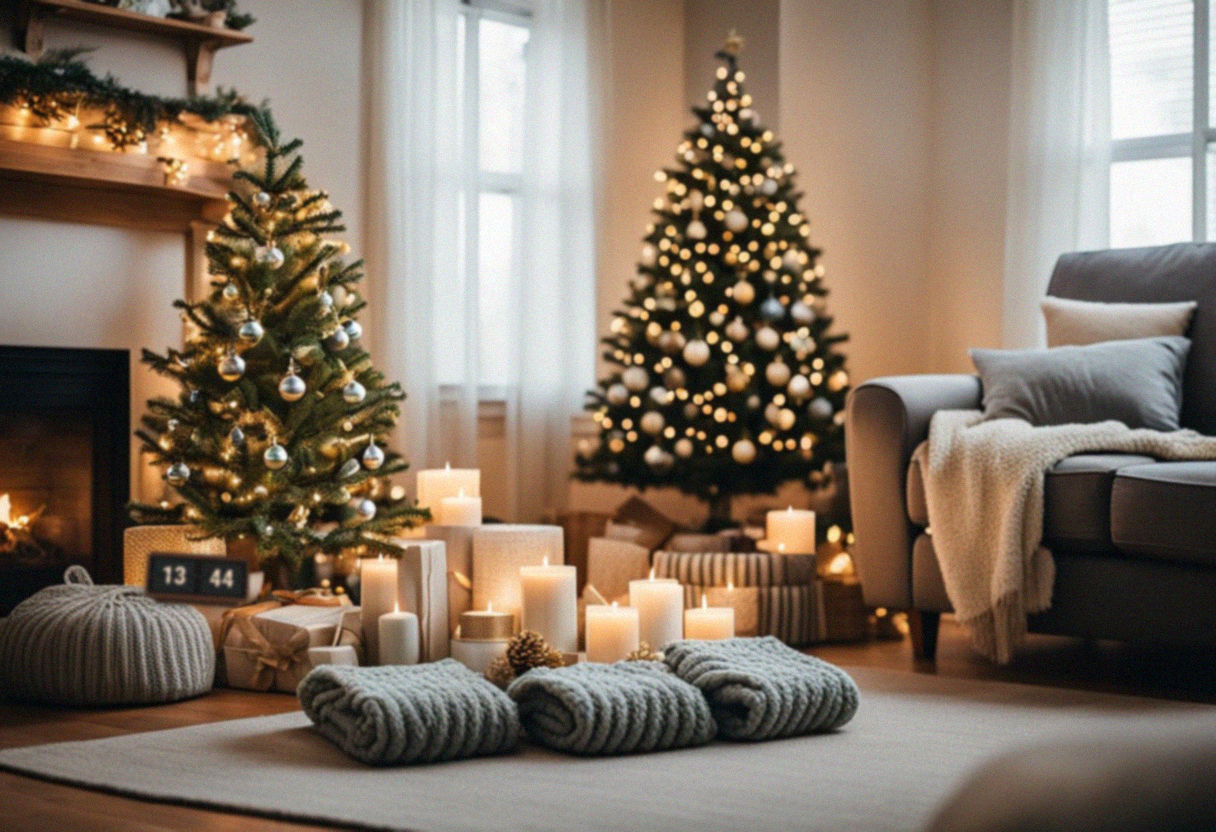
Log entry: 13:44
